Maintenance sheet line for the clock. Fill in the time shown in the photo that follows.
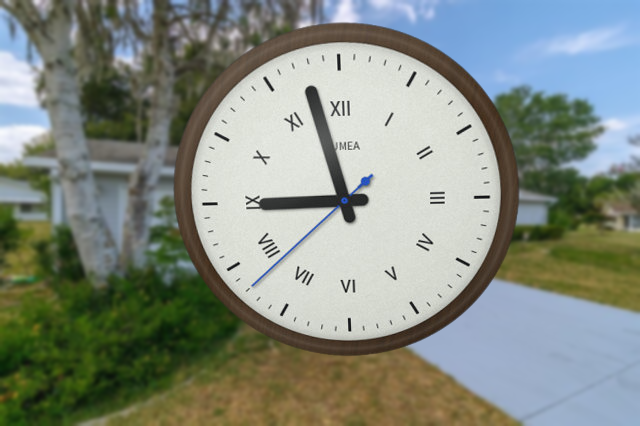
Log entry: 8:57:38
